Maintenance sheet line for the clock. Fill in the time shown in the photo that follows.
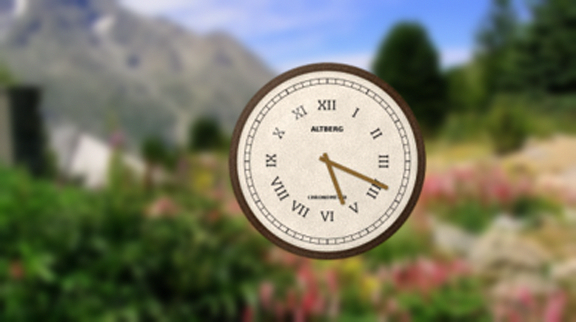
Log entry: 5:19
